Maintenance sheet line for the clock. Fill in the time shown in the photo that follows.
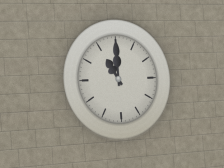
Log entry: 11:00
